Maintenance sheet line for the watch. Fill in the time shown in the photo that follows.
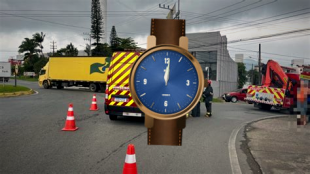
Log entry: 12:01
